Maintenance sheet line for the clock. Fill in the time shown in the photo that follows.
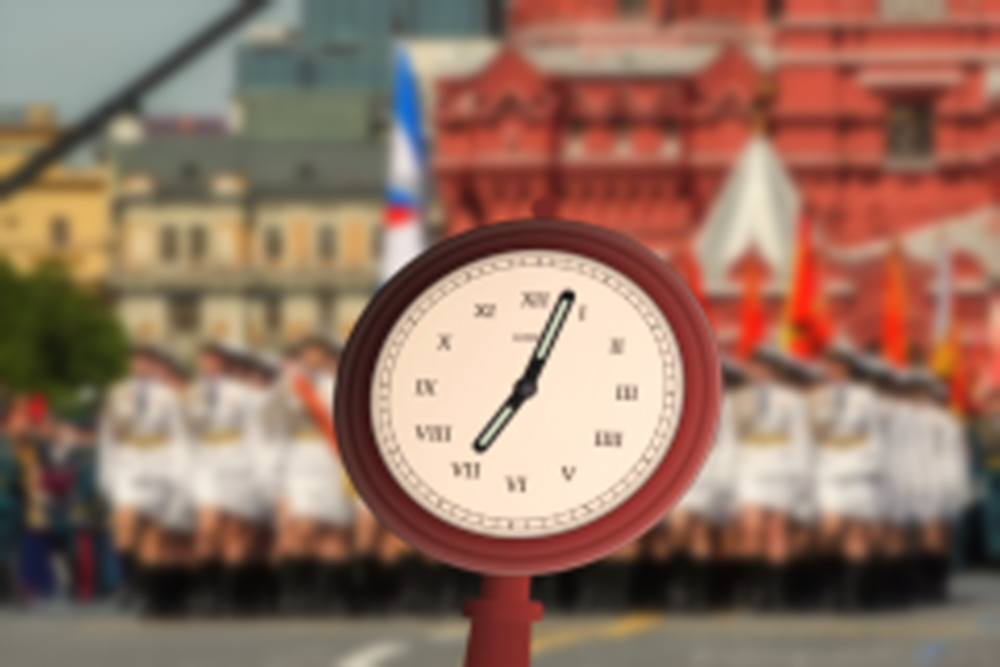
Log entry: 7:03
